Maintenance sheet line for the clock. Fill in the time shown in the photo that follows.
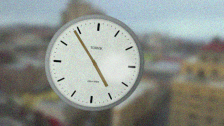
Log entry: 4:54
